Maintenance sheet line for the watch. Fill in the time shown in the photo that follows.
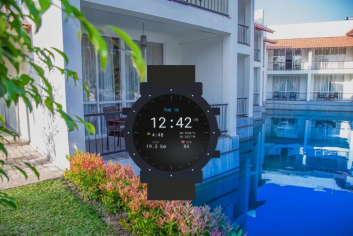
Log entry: 12:42
